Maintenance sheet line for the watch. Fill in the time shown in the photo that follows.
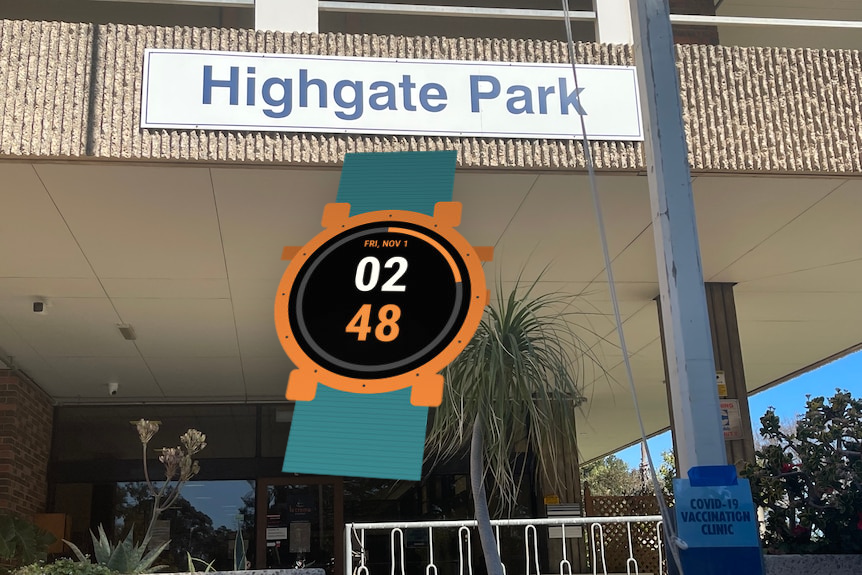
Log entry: 2:48
